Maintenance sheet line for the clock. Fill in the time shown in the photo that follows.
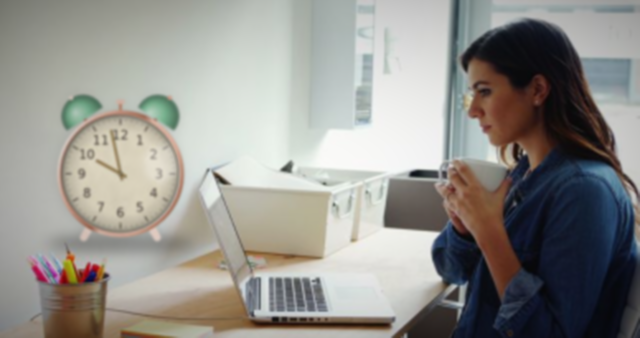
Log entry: 9:58
